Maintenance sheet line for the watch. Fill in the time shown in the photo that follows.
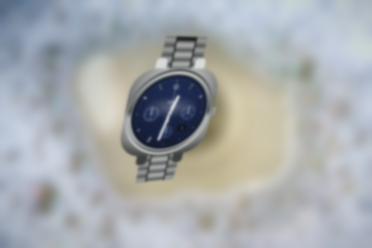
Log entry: 12:32
